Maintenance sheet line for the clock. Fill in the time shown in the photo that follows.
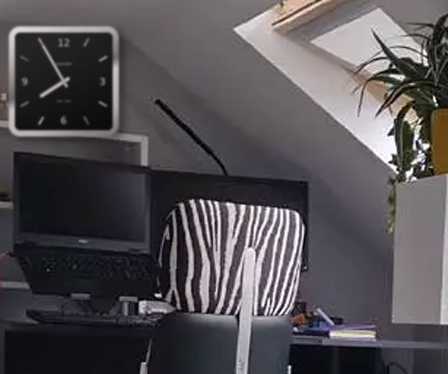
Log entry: 7:55
